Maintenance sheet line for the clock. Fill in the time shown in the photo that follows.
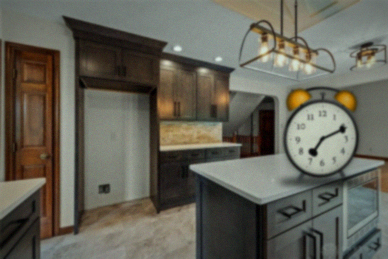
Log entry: 7:11
